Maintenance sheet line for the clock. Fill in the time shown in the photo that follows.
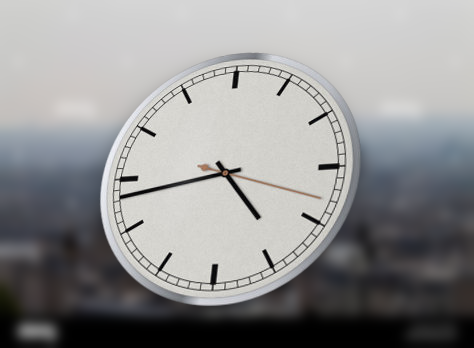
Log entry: 4:43:18
